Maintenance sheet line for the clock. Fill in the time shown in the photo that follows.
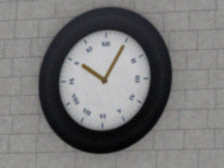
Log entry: 10:05
